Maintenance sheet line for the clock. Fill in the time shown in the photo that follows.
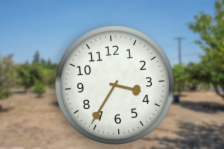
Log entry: 3:36
